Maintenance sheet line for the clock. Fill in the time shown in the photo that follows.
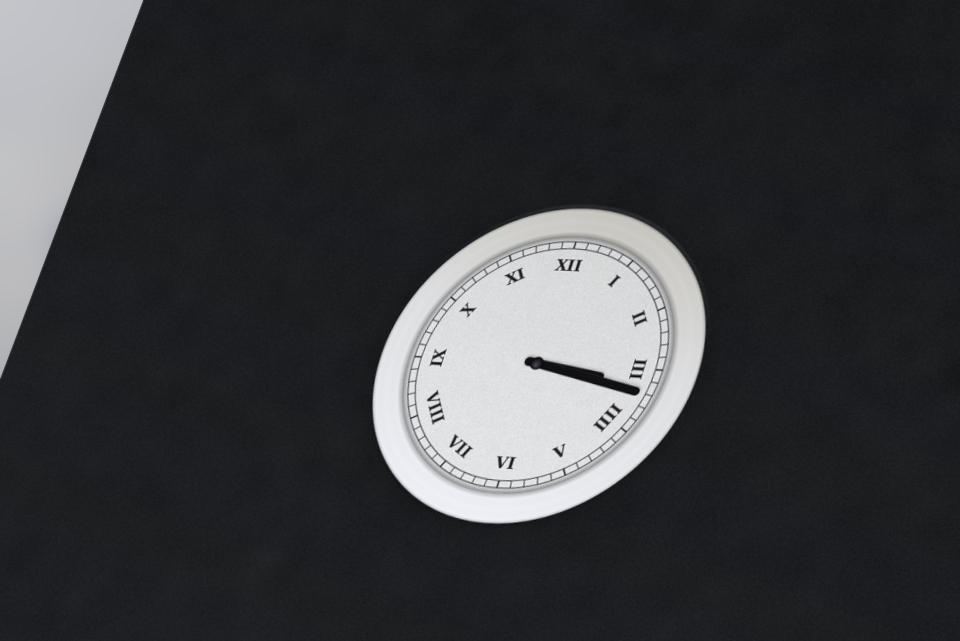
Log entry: 3:17
